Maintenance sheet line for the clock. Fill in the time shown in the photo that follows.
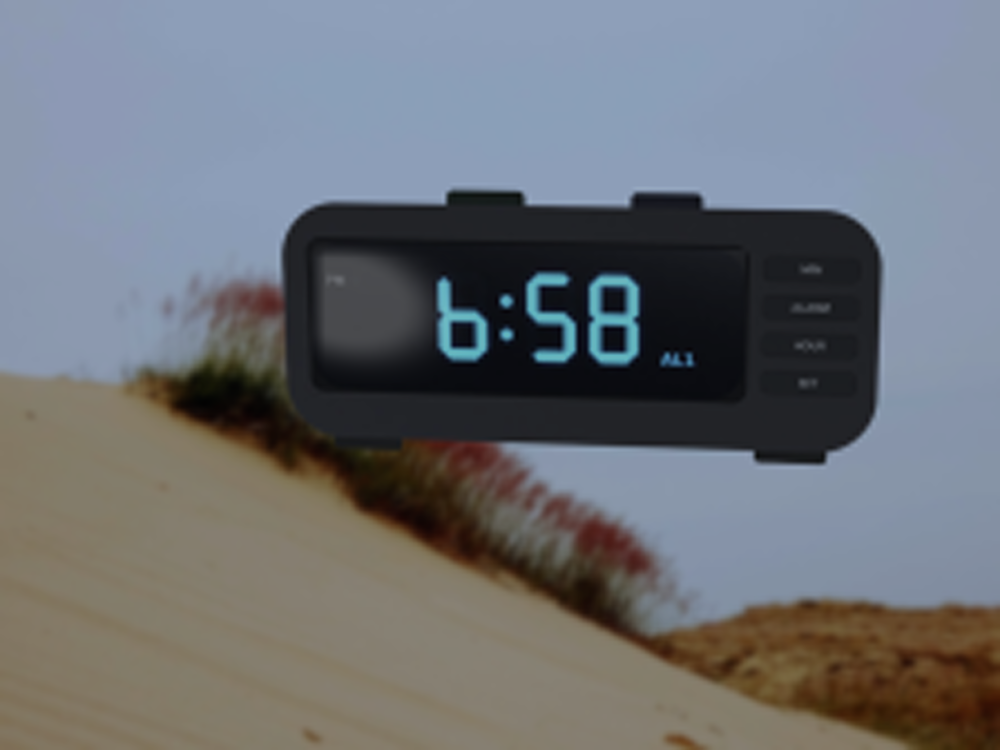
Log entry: 6:58
